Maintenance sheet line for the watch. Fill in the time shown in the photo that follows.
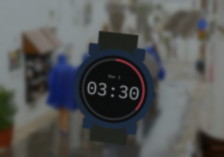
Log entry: 3:30
